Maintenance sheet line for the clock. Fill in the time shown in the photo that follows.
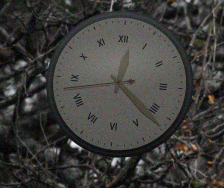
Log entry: 12:21:43
